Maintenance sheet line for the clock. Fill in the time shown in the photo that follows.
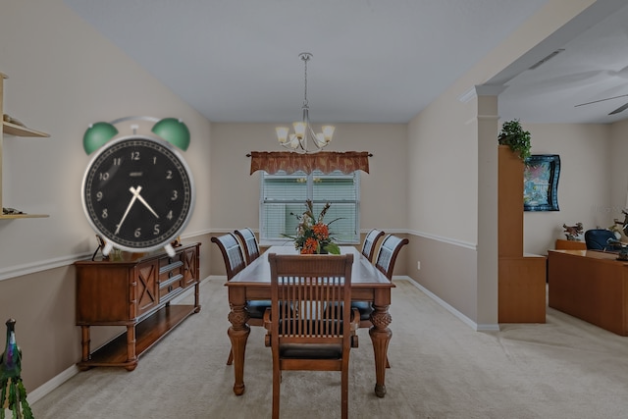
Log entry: 4:35
